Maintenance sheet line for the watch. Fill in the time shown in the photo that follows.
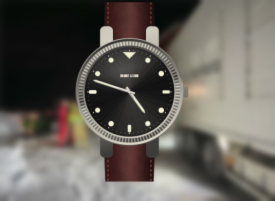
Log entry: 4:48
